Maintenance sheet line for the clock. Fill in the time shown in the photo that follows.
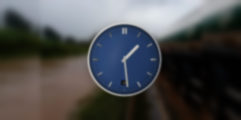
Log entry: 1:29
